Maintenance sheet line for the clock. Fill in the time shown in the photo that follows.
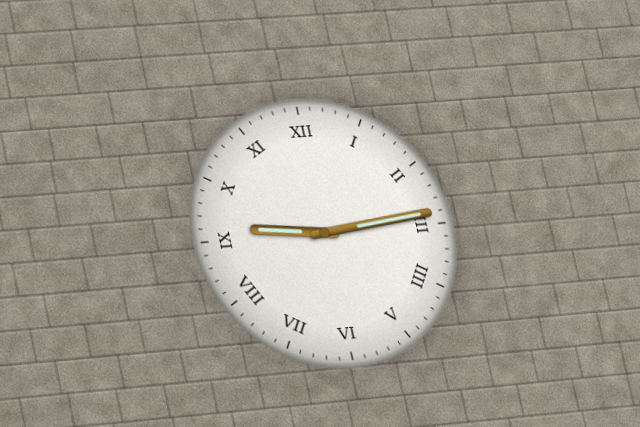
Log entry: 9:14
